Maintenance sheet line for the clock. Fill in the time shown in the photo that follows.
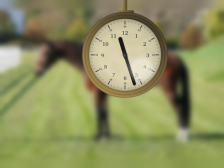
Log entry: 11:27
